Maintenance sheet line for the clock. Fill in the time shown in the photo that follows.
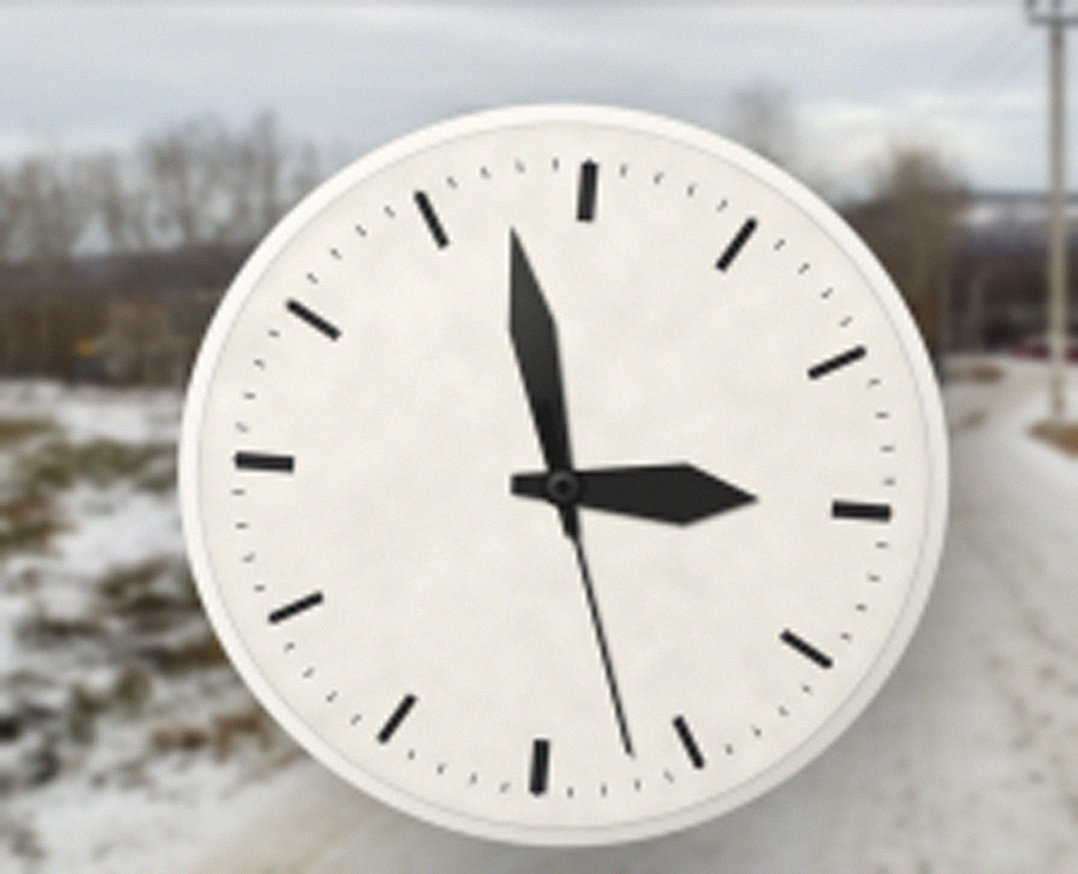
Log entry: 2:57:27
